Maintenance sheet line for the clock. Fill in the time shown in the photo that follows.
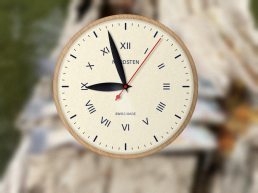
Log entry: 8:57:06
